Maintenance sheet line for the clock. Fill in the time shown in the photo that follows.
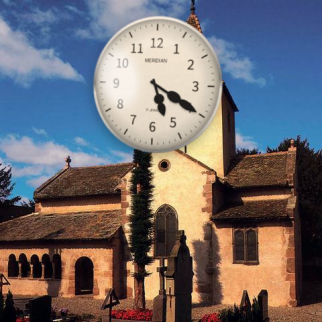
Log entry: 5:20
